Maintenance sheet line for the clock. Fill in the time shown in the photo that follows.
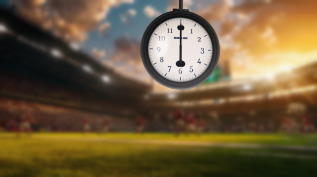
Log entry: 6:00
